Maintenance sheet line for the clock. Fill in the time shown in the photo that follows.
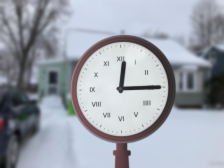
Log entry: 12:15
